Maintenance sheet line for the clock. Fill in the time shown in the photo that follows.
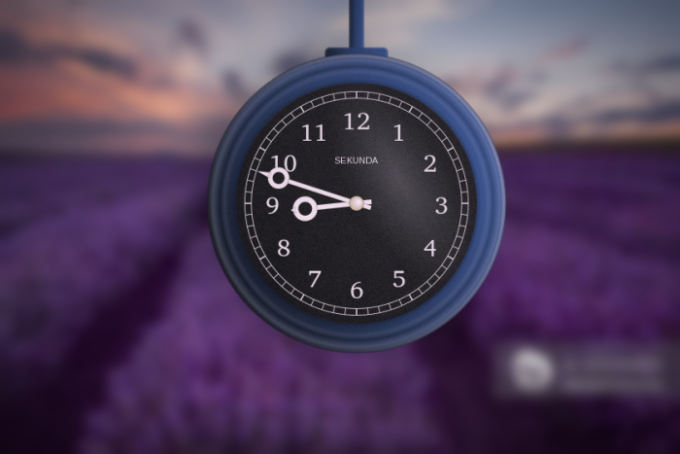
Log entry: 8:48
